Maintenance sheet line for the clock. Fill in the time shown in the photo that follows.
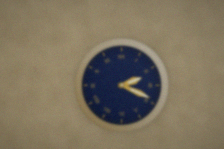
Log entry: 2:19
